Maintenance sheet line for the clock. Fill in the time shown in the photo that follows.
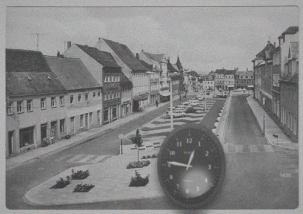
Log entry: 12:46
